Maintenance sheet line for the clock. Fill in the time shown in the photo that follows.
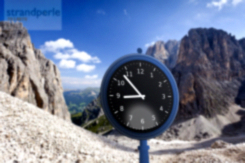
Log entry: 8:53
